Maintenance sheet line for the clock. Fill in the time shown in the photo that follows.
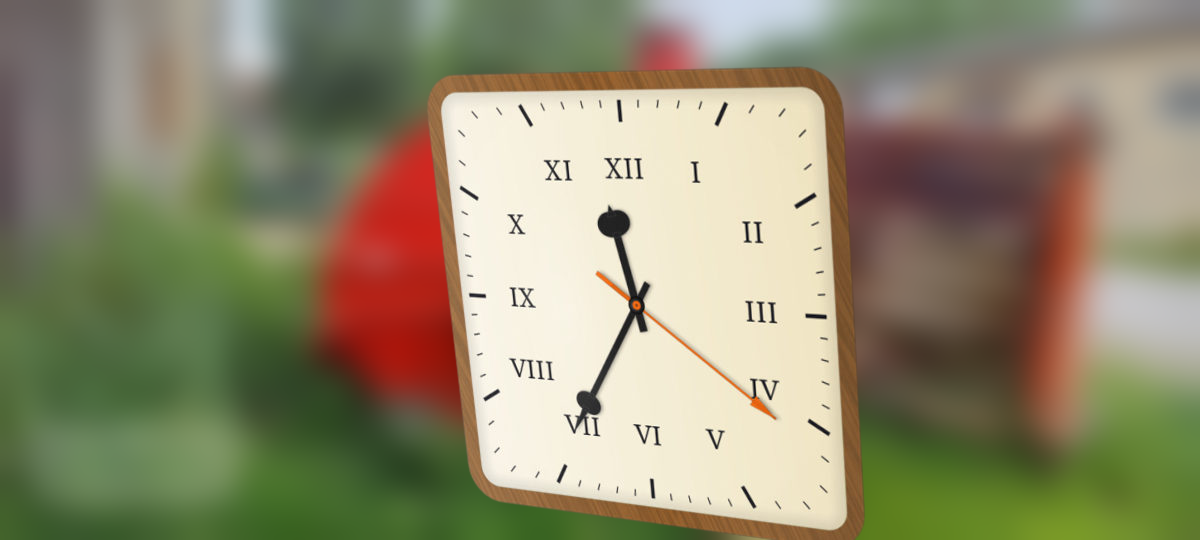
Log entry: 11:35:21
